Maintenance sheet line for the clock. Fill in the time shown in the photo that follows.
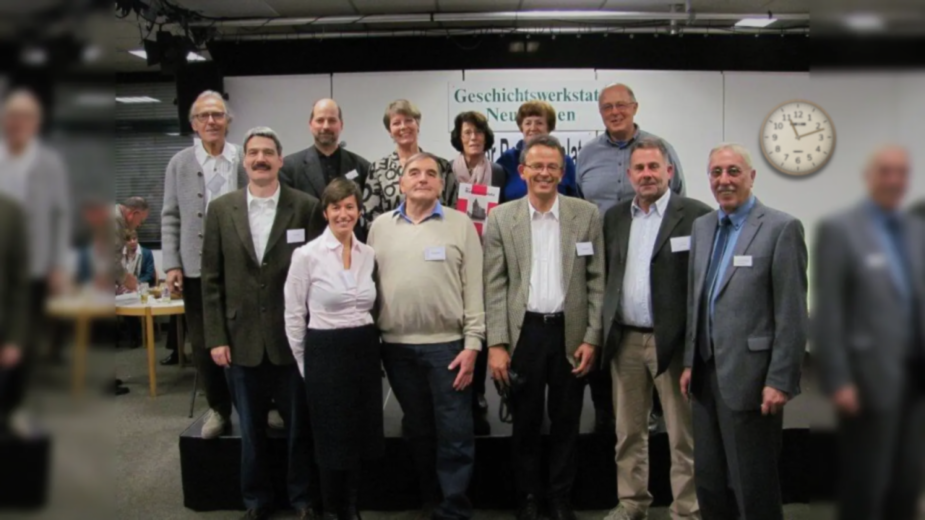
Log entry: 11:12
